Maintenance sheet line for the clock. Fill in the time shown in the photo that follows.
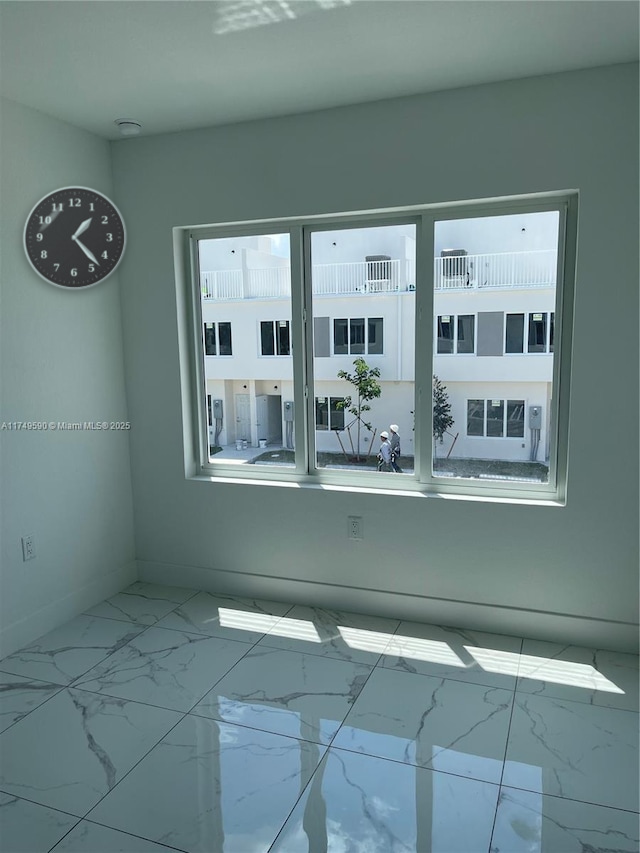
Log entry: 1:23
